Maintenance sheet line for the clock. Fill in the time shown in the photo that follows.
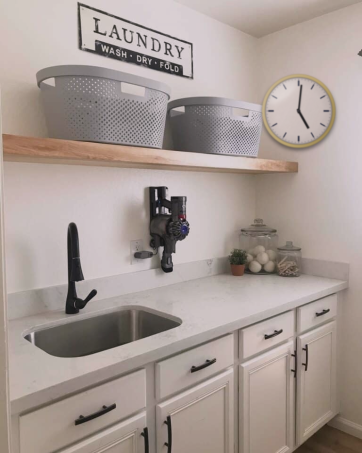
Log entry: 5:01
